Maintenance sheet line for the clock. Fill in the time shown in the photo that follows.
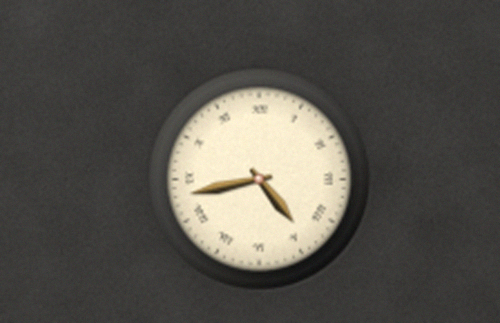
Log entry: 4:43
